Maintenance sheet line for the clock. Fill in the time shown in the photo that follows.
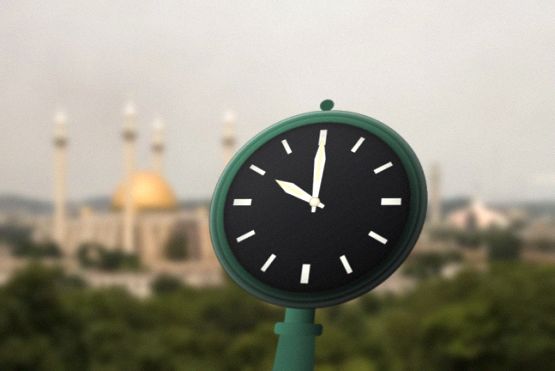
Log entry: 10:00
